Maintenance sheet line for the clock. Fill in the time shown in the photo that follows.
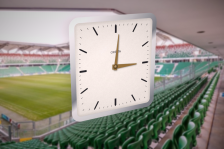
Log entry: 3:01
